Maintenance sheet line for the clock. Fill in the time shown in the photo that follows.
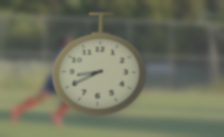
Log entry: 8:40
